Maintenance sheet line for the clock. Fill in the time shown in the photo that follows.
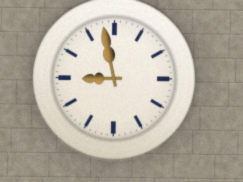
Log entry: 8:58
